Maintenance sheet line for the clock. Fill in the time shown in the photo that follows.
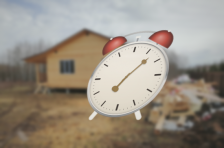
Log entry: 7:07
